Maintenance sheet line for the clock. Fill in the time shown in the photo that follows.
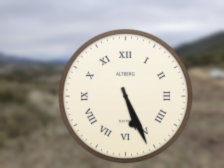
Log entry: 5:26
